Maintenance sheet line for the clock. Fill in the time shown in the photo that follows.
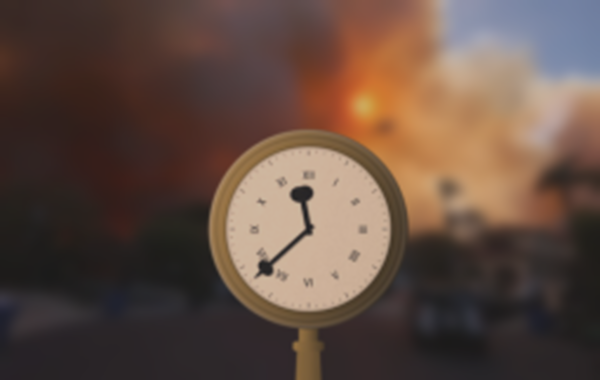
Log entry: 11:38
